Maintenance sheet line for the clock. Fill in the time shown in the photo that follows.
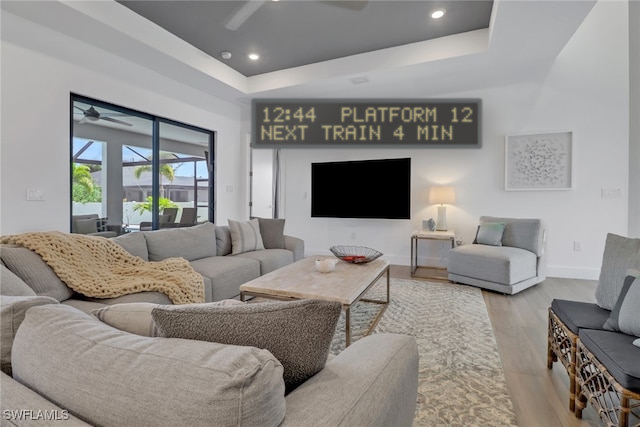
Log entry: 12:44
